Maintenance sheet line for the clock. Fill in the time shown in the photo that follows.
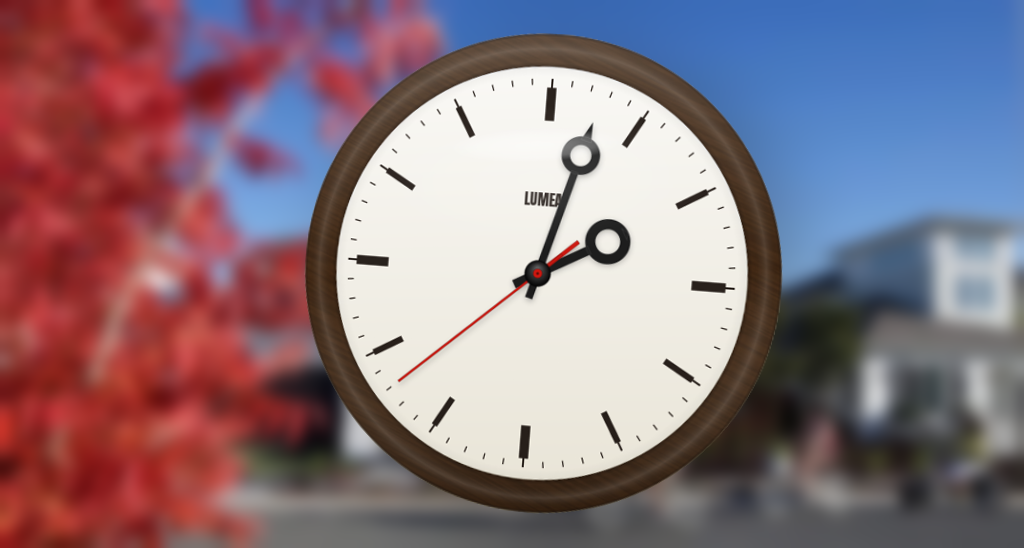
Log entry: 2:02:38
